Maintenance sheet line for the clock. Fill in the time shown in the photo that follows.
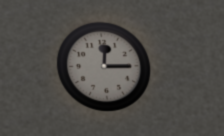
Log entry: 12:15
